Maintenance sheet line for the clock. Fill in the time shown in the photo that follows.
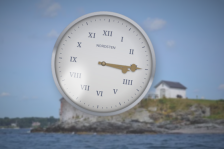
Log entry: 3:15
